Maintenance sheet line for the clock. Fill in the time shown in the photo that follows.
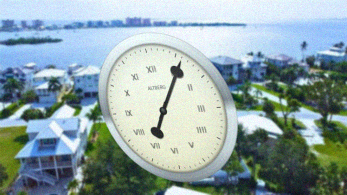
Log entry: 7:06
